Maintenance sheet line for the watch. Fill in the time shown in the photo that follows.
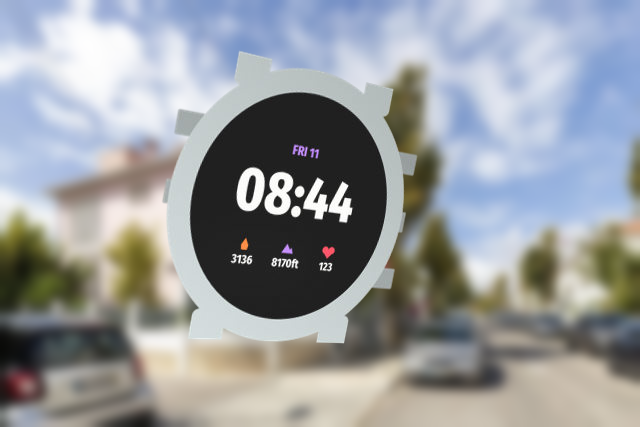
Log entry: 8:44
